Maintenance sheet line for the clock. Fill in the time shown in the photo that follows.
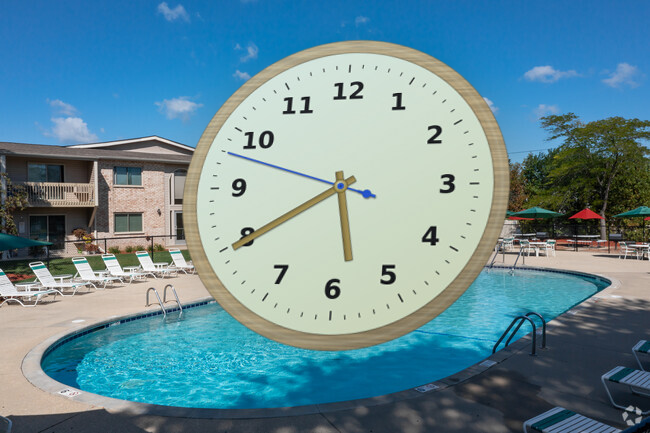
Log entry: 5:39:48
